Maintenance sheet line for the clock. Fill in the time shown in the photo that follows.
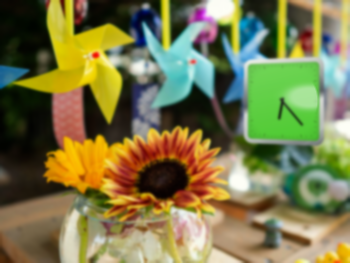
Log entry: 6:23
